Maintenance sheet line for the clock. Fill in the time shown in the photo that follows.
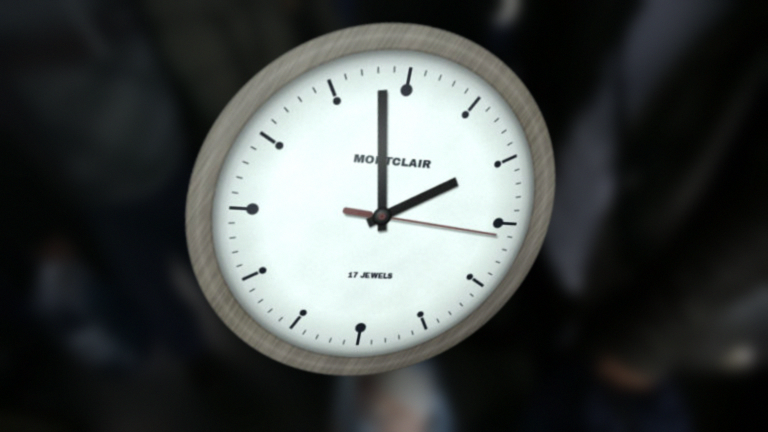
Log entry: 1:58:16
